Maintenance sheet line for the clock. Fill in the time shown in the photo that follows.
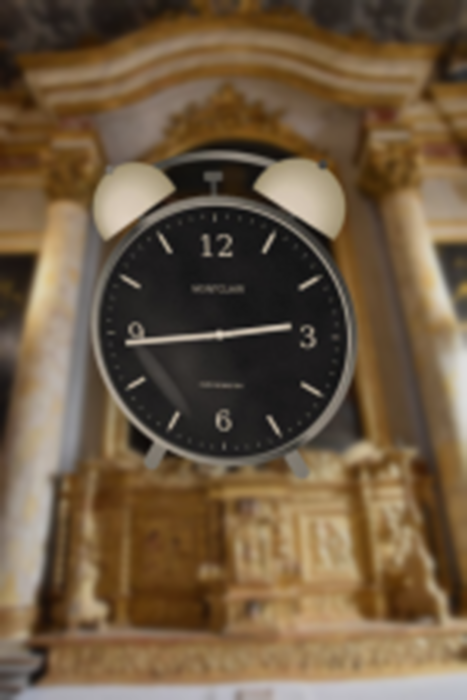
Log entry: 2:44
